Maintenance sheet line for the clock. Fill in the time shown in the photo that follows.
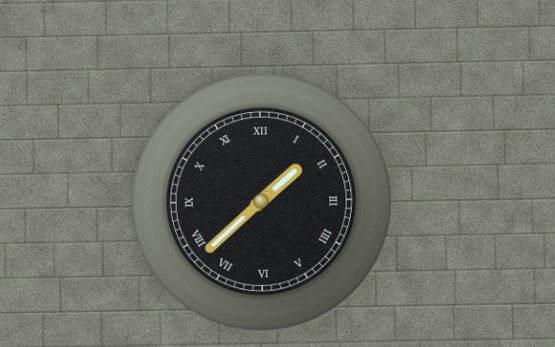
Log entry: 1:38
